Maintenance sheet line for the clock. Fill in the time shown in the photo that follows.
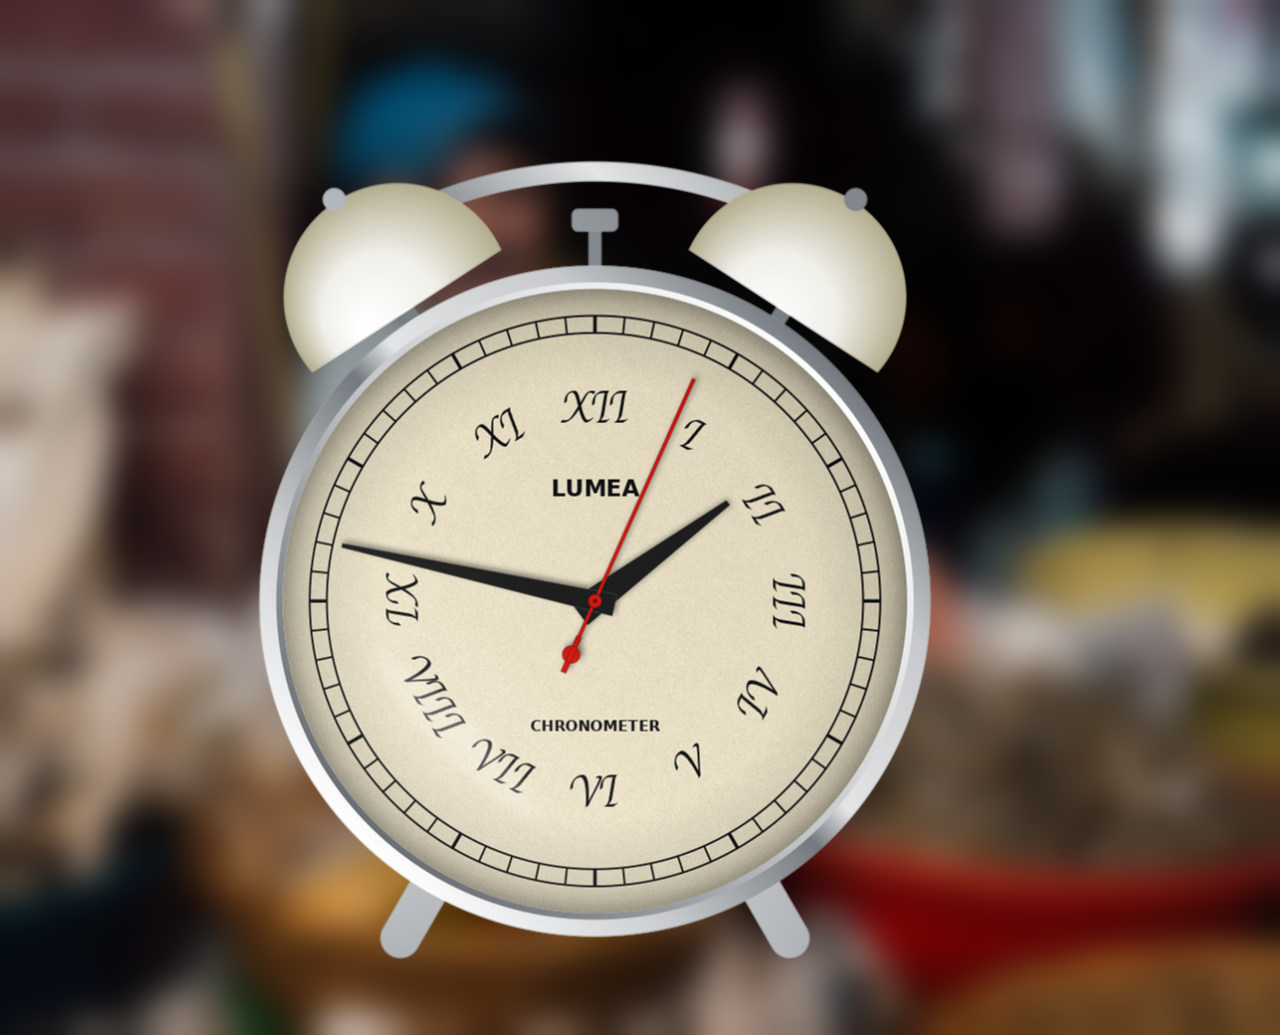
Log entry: 1:47:04
